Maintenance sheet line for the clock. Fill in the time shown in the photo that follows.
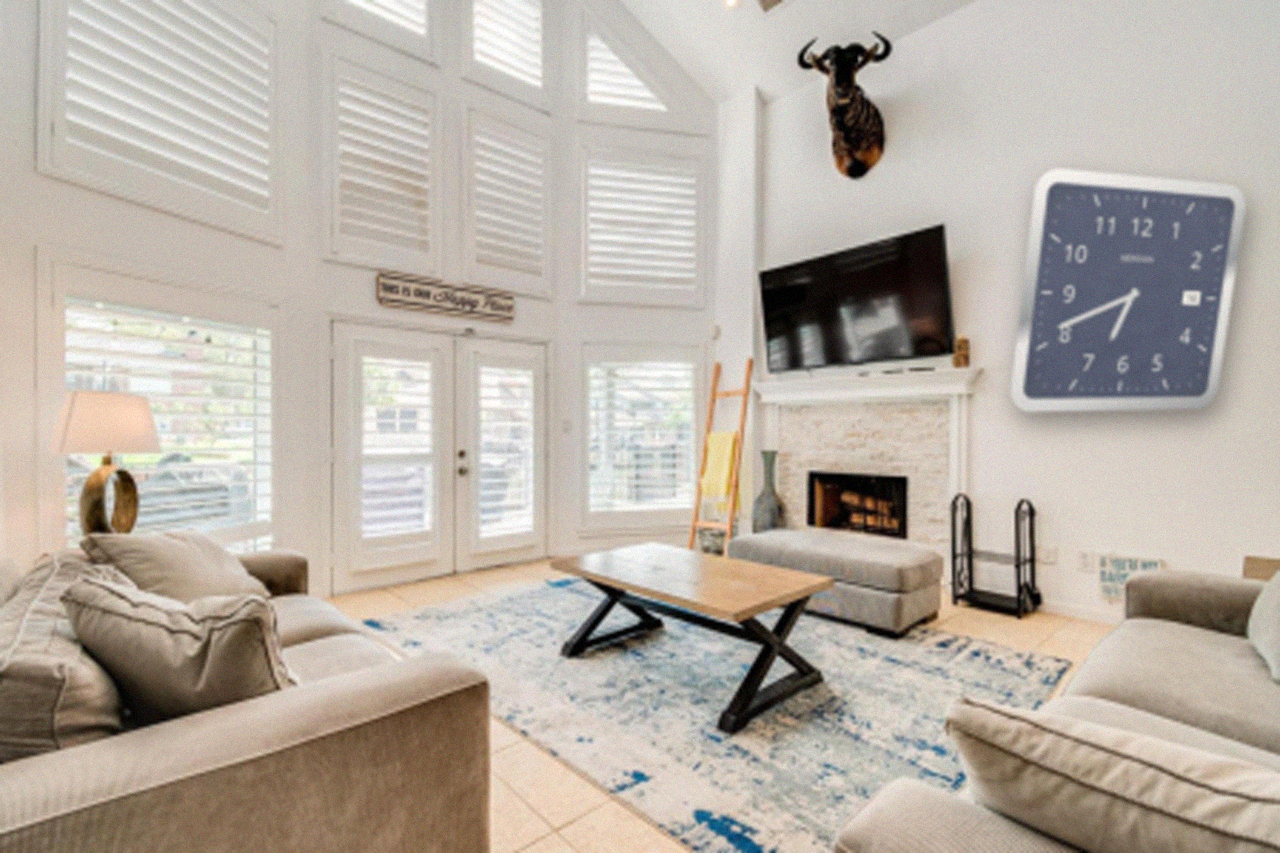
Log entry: 6:41
